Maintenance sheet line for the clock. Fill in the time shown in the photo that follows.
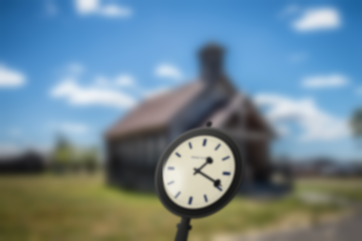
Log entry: 1:19
